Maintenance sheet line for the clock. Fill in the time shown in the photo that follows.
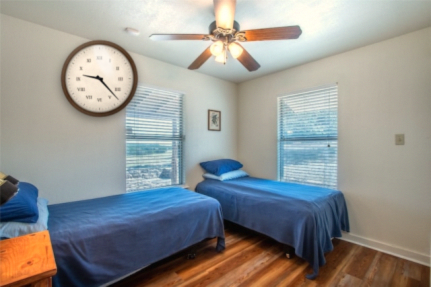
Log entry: 9:23
